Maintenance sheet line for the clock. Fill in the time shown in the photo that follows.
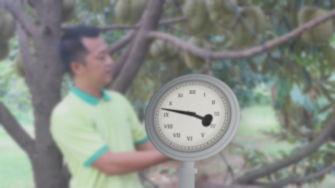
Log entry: 3:47
